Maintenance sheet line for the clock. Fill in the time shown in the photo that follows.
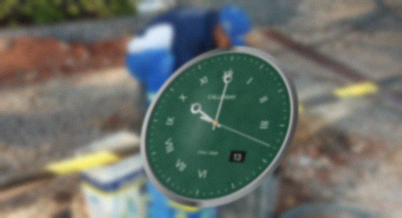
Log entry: 10:00:18
